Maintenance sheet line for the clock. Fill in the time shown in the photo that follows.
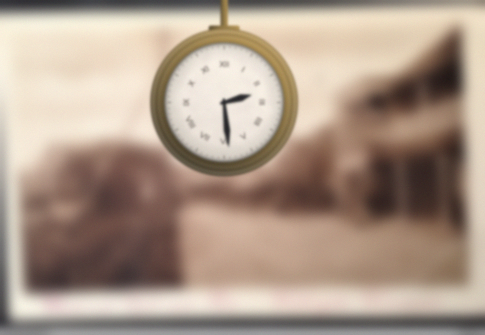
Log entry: 2:29
